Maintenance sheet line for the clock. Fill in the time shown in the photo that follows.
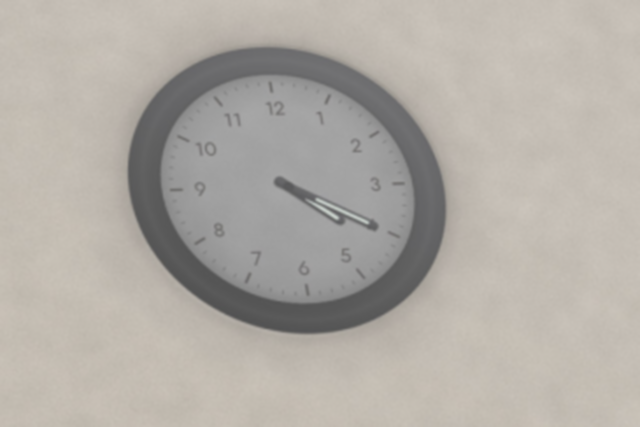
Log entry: 4:20
